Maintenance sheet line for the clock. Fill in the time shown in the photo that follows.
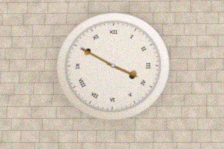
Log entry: 3:50
